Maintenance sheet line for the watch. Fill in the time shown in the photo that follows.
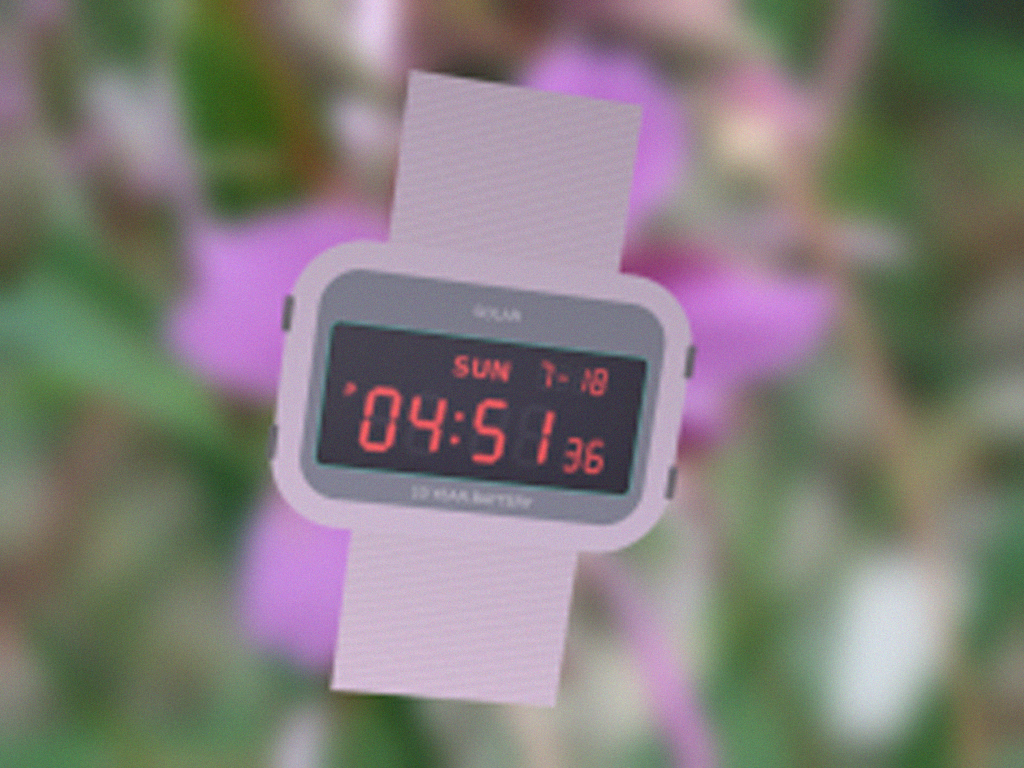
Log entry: 4:51:36
